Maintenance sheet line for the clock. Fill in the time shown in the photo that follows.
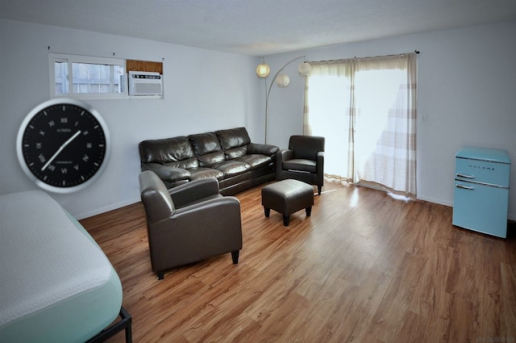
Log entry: 1:37
